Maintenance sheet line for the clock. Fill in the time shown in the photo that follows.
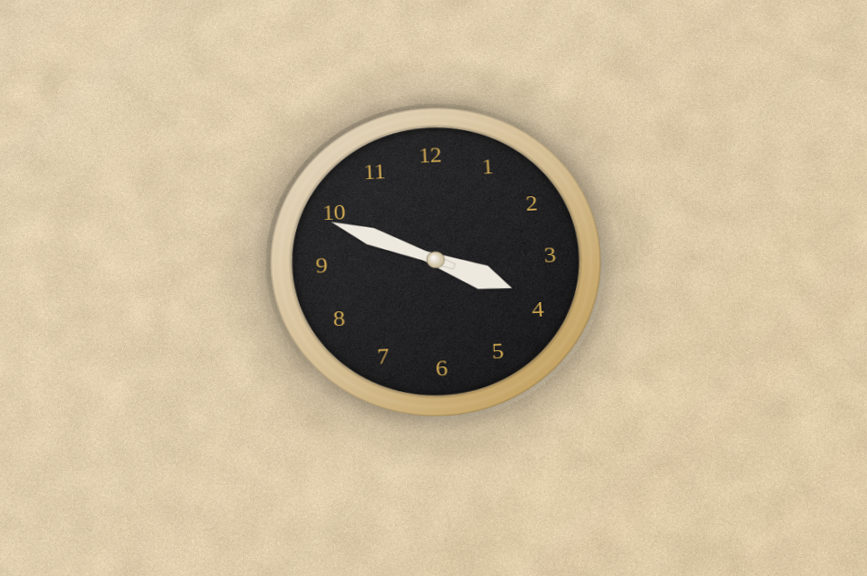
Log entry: 3:49
